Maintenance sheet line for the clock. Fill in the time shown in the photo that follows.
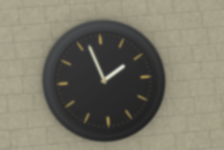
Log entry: 1:57
